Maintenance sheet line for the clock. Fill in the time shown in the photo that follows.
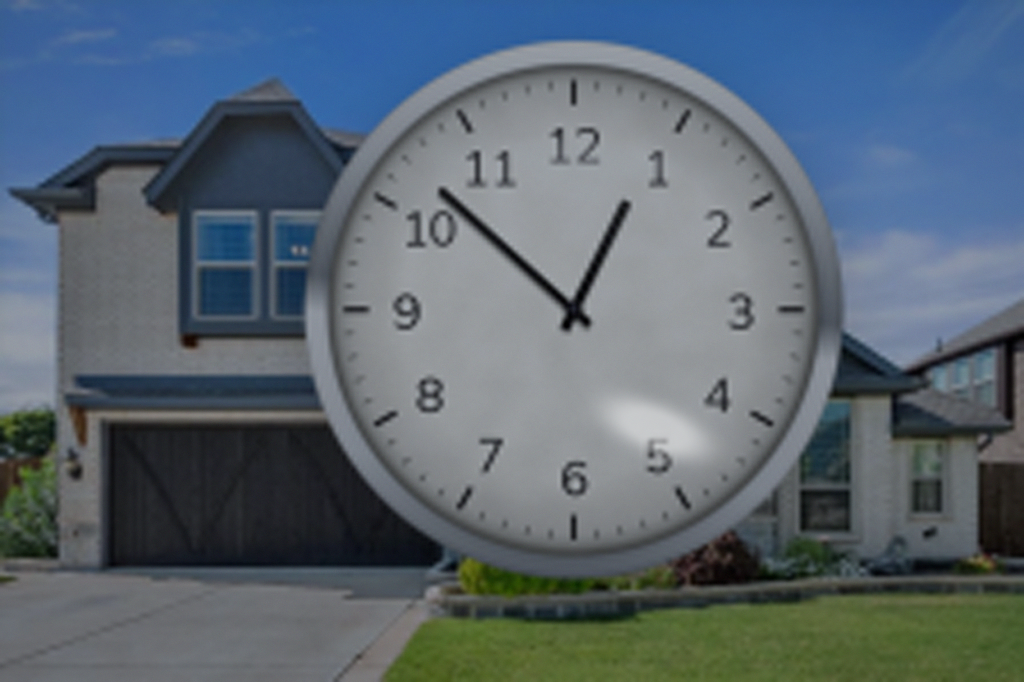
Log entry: 12:52
